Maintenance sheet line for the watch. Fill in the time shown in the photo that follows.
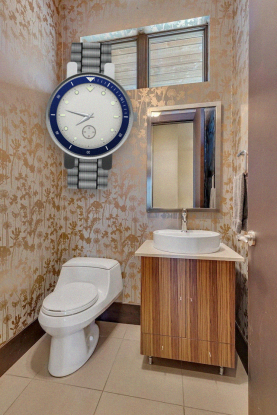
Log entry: 7:47
